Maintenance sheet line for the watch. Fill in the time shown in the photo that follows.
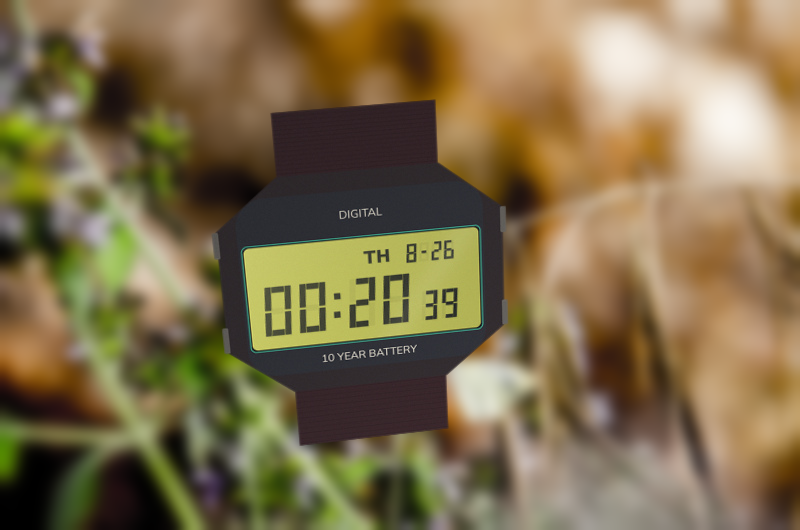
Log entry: 0:20:39
